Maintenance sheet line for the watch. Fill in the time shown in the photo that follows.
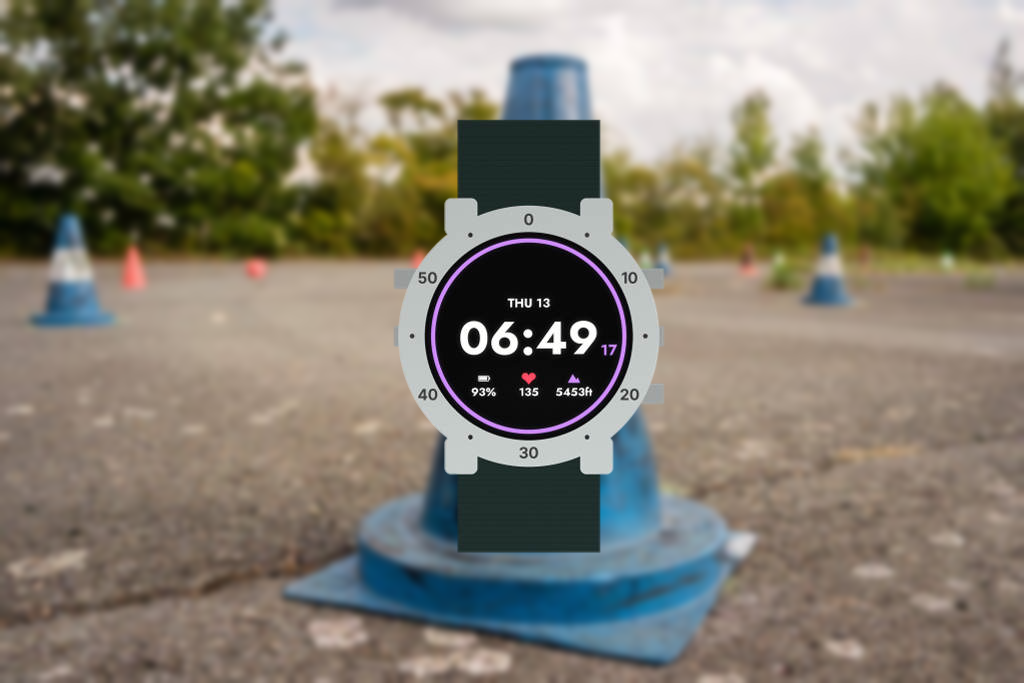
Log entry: 6:49:17
